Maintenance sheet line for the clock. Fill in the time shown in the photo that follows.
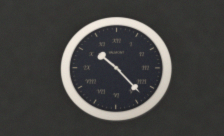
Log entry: 10:23
